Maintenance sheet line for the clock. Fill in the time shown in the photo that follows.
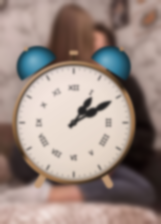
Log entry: 1:10
